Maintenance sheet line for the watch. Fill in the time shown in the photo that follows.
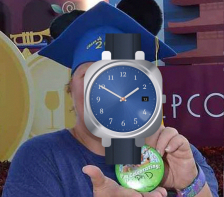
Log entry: 1:50
